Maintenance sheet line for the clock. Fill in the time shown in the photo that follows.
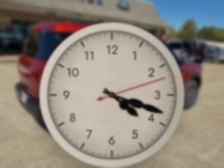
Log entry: 4:18:12
